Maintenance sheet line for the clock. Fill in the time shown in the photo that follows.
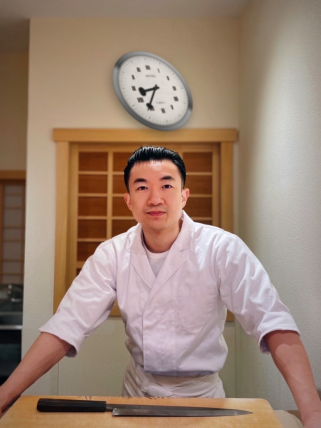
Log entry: 8:36
